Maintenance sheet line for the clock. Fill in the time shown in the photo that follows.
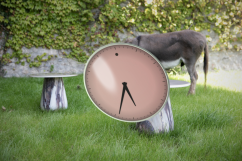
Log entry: 5:34
